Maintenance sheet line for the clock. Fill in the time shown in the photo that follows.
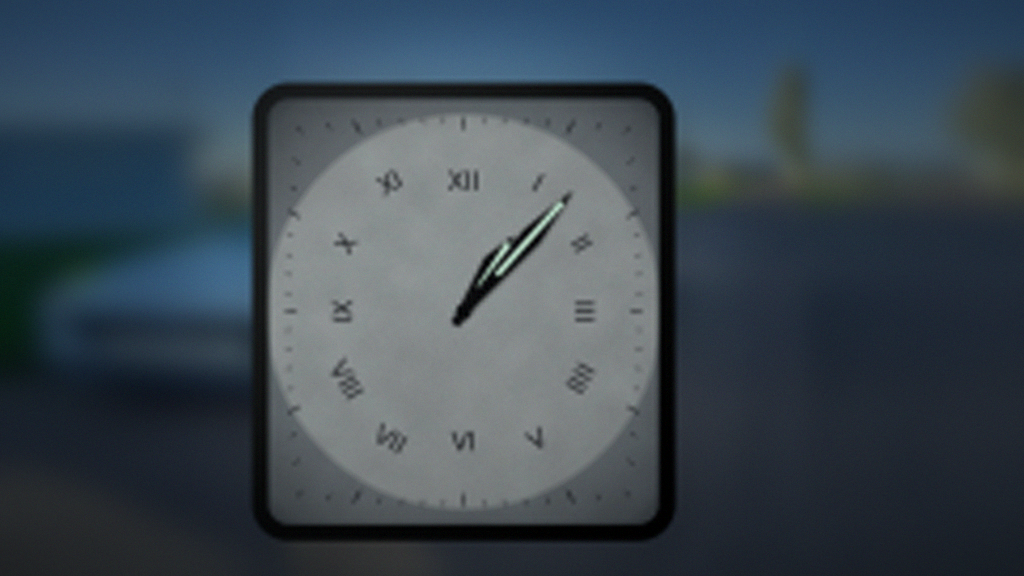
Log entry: 1:07
